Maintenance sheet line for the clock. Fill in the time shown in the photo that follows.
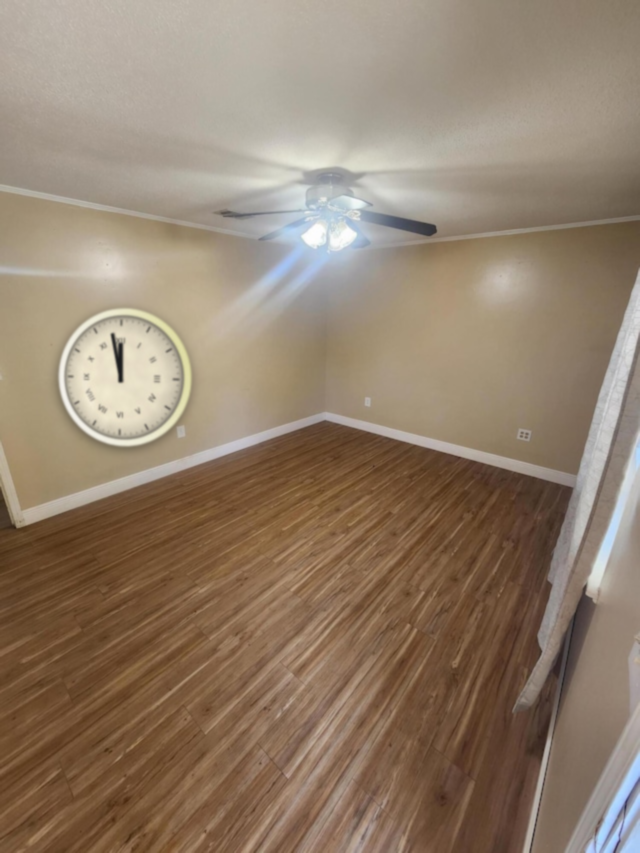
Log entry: 11:58
